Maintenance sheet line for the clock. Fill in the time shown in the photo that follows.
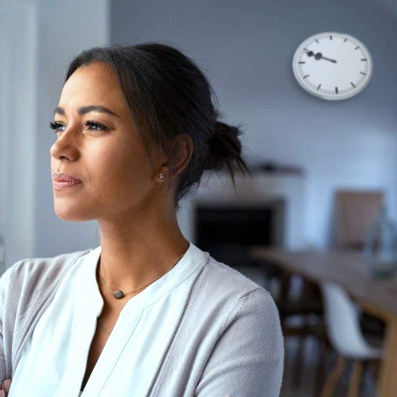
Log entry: 9:49
